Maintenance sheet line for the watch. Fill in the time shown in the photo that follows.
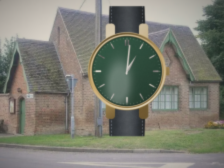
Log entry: 1:01
